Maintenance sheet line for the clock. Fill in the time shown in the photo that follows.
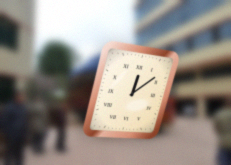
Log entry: 12:08
